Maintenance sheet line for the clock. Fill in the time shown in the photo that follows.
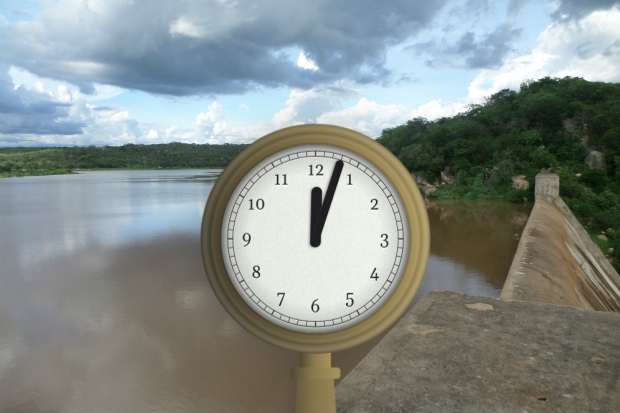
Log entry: 12:03
